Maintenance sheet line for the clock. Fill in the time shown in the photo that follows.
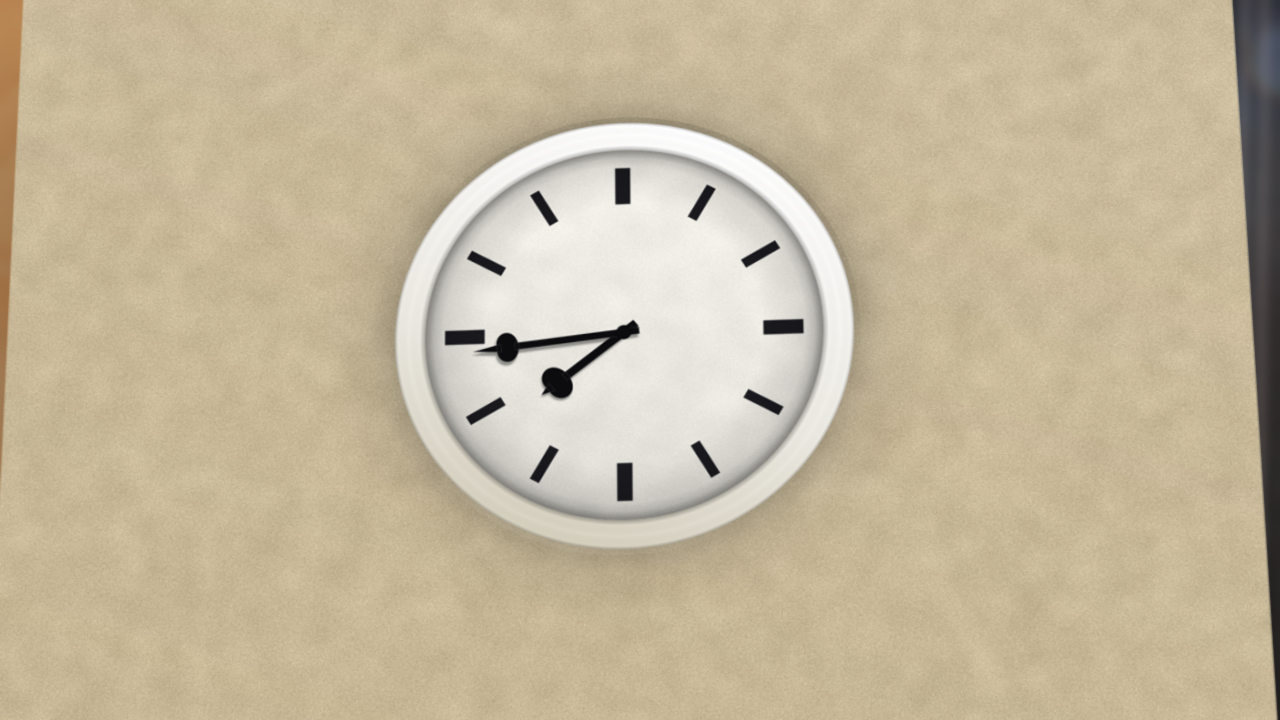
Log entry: 7:44
